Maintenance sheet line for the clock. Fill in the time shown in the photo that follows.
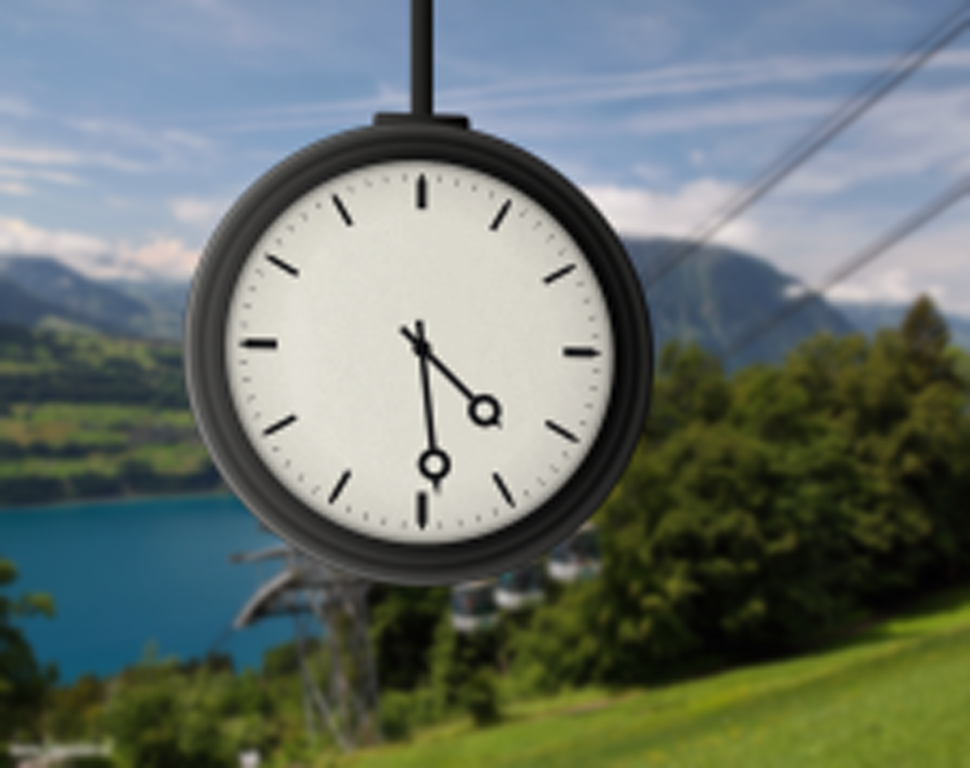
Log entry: 4:29
